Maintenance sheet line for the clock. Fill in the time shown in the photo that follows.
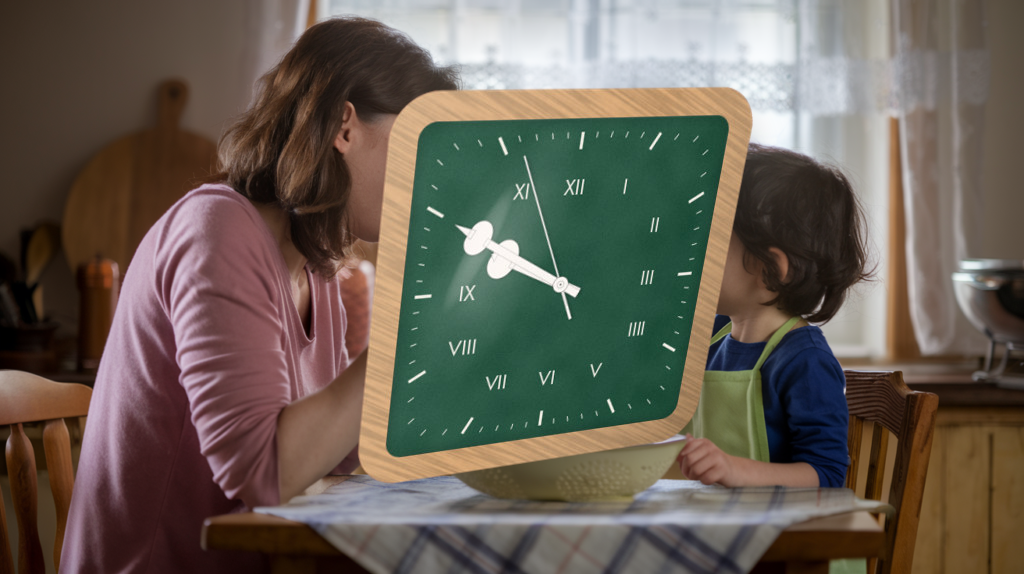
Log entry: 9:49:56
